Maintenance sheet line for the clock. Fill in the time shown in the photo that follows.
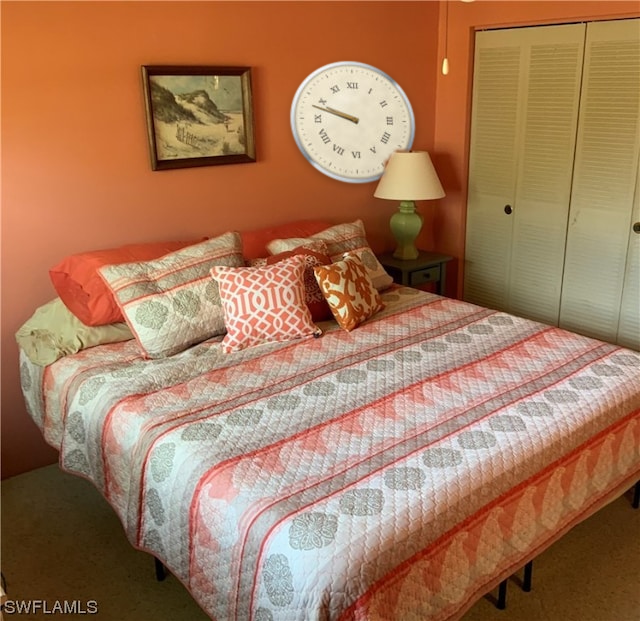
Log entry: 9:48
